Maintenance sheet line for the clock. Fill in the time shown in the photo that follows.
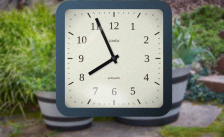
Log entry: 7:56
